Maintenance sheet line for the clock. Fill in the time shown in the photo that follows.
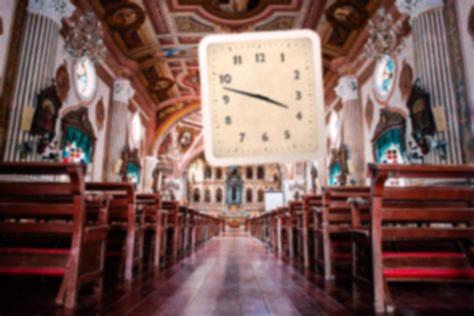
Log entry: 3:48
